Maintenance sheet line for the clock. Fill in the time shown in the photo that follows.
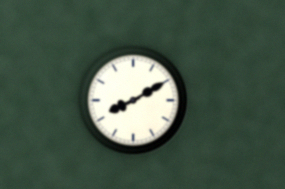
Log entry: 8:10
